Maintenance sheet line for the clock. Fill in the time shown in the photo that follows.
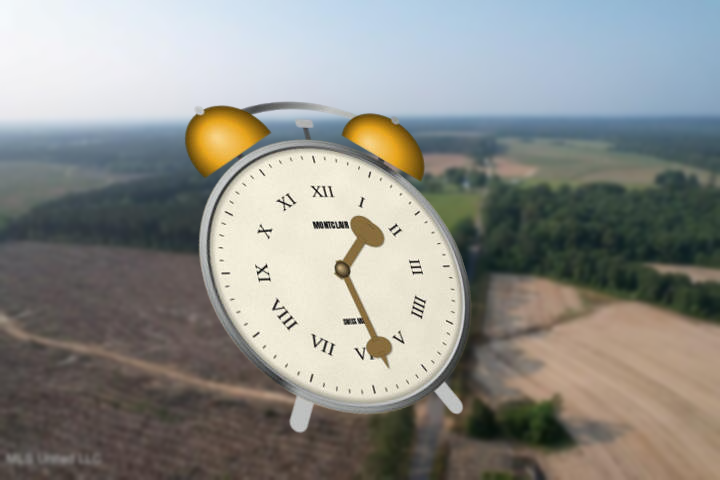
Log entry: 1:28
